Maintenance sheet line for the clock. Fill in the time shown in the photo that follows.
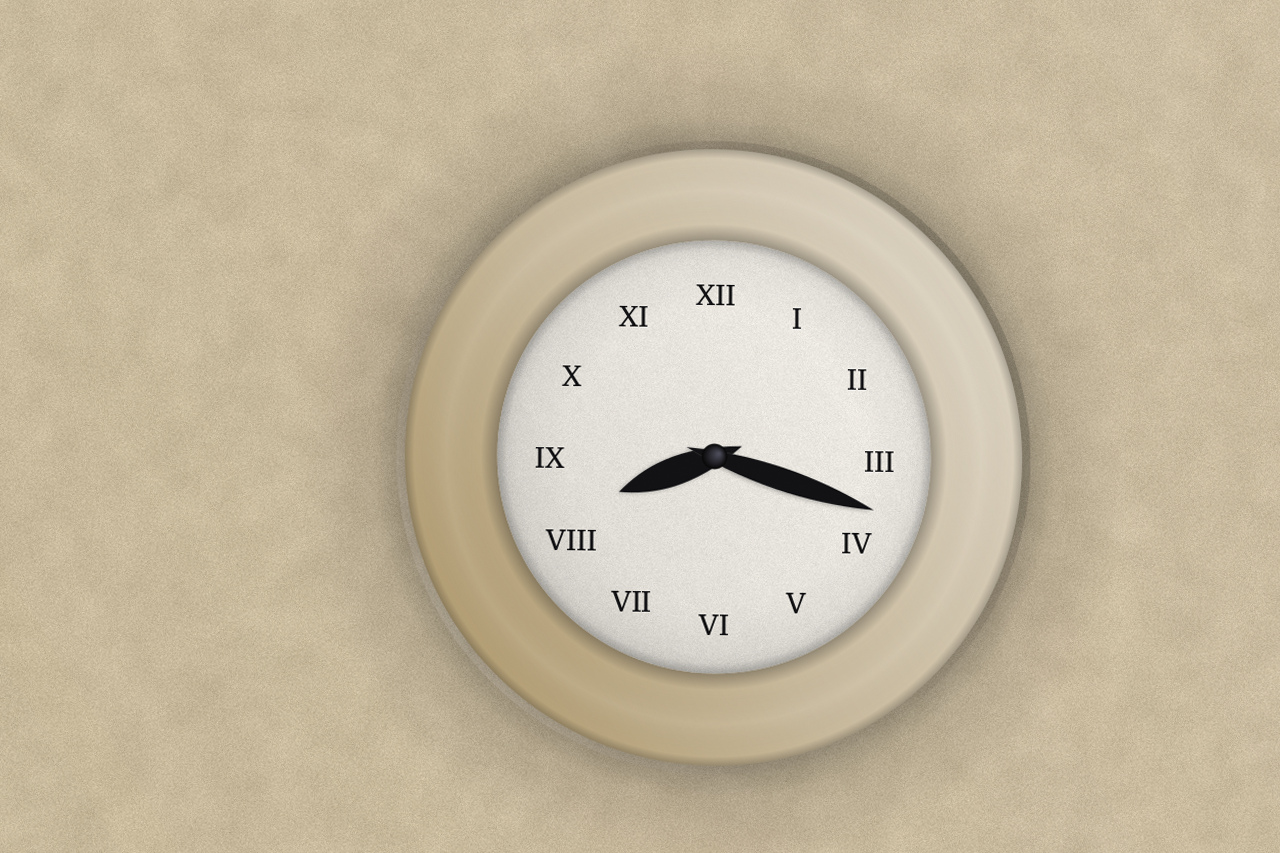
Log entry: 8:18
